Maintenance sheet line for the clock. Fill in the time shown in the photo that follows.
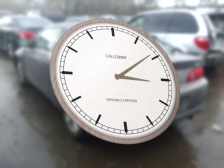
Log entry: 3:09
